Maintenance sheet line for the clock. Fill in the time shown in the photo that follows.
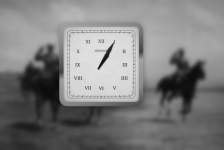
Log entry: 1:05
